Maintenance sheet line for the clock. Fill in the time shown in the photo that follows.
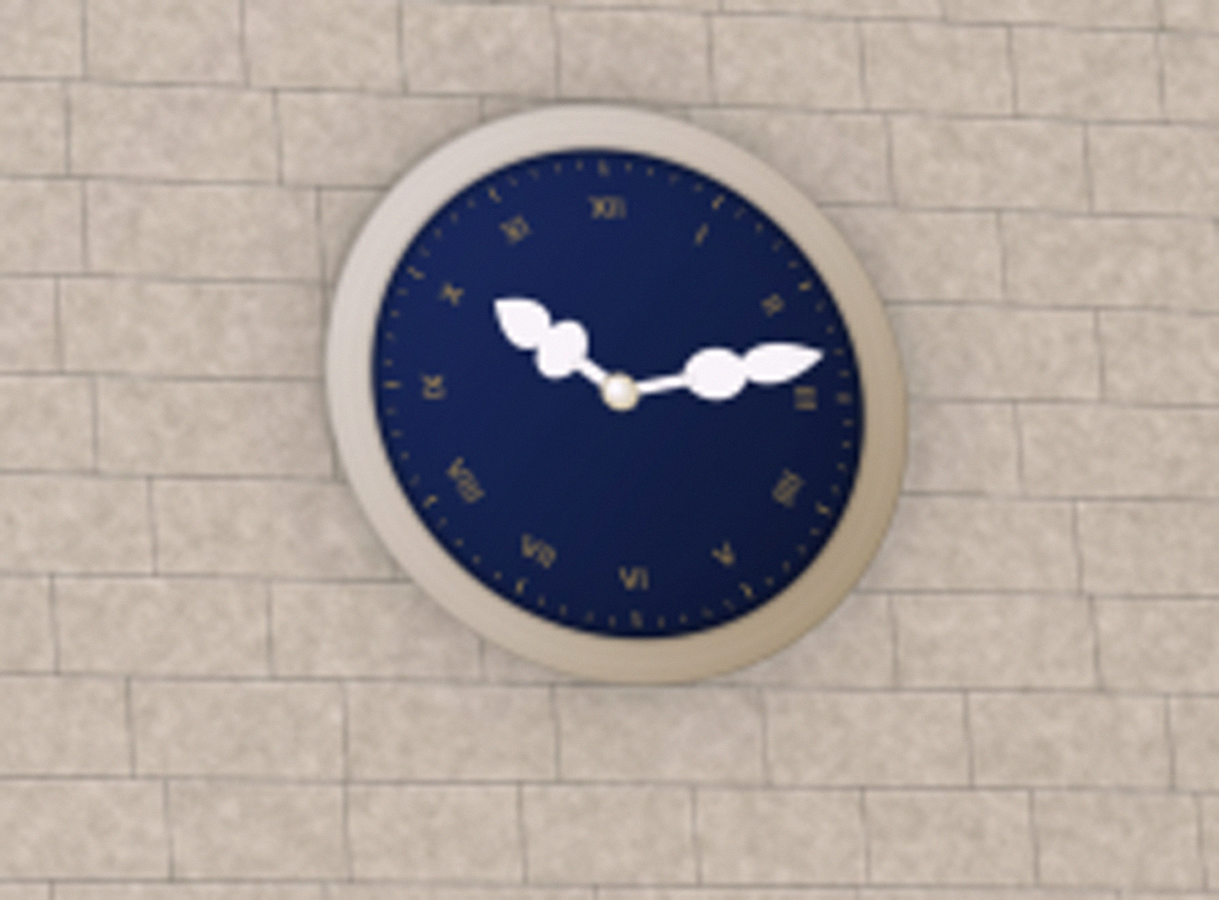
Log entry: 10:13
